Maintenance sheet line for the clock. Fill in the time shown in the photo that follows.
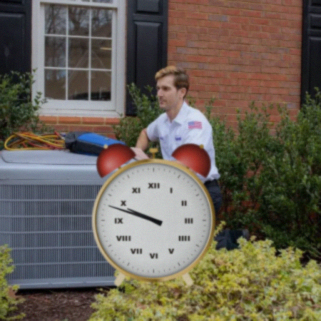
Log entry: 9:48
